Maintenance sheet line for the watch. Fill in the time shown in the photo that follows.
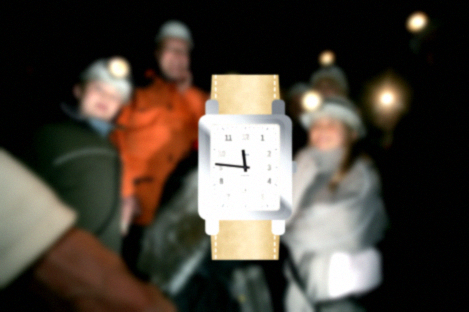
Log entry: 11:46
